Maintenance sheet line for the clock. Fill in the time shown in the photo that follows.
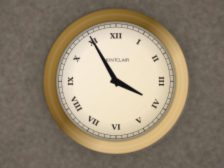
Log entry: 3:55
